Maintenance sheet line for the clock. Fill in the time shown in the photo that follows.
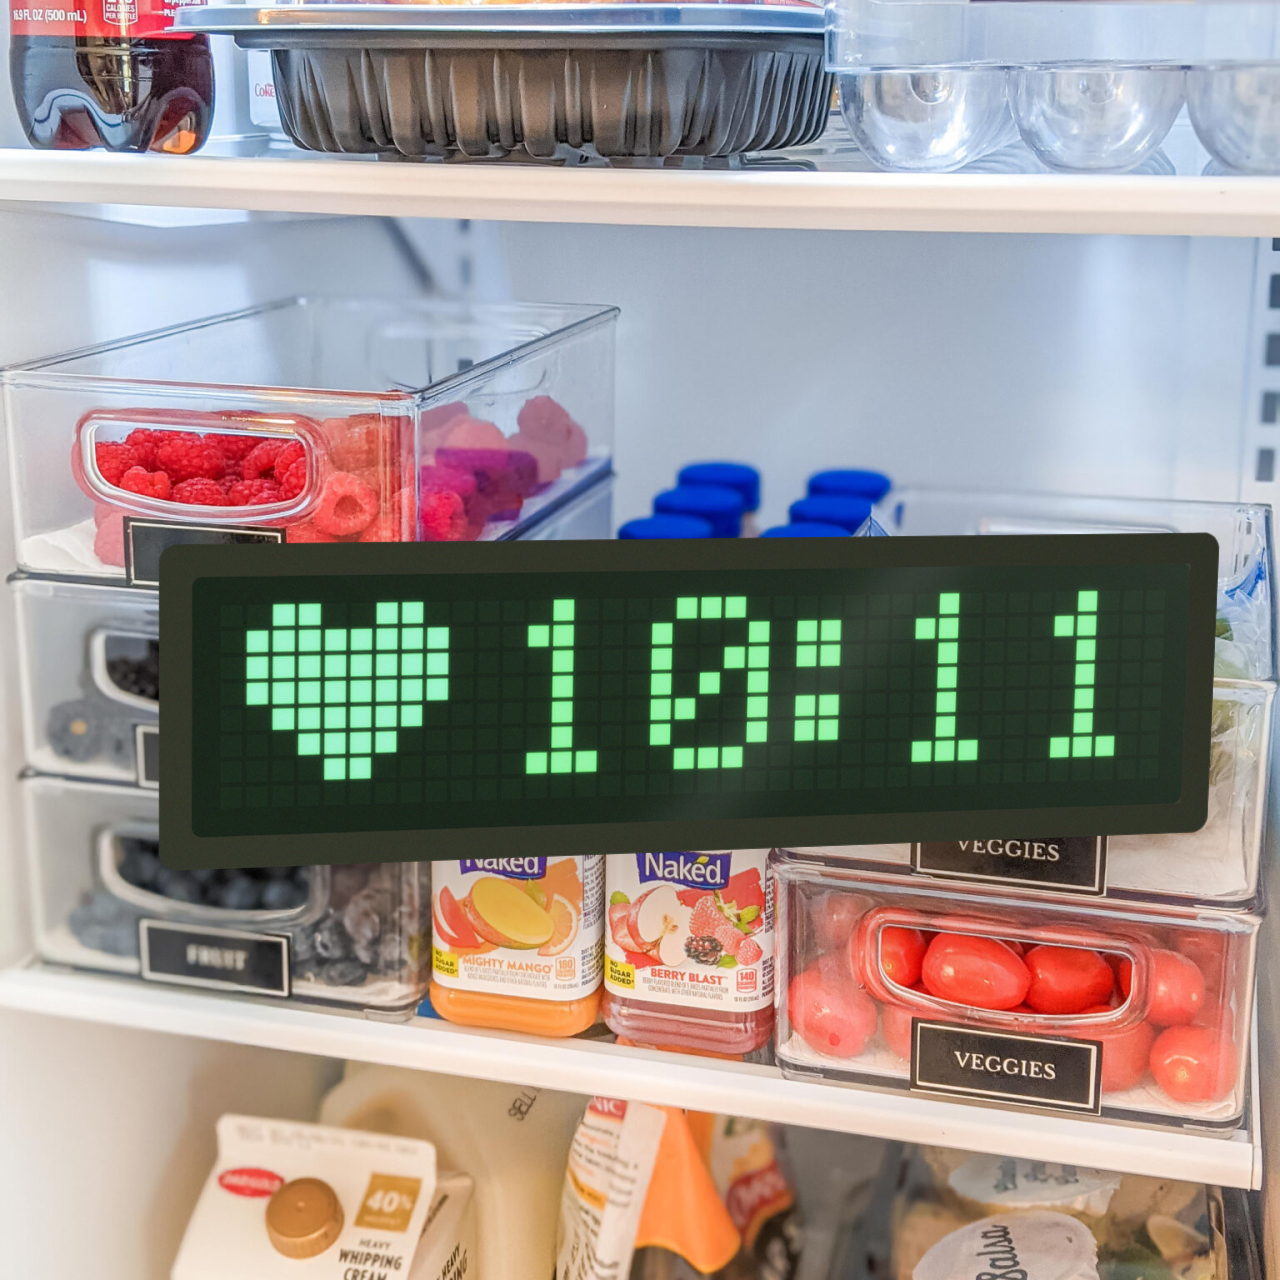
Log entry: 10:11
